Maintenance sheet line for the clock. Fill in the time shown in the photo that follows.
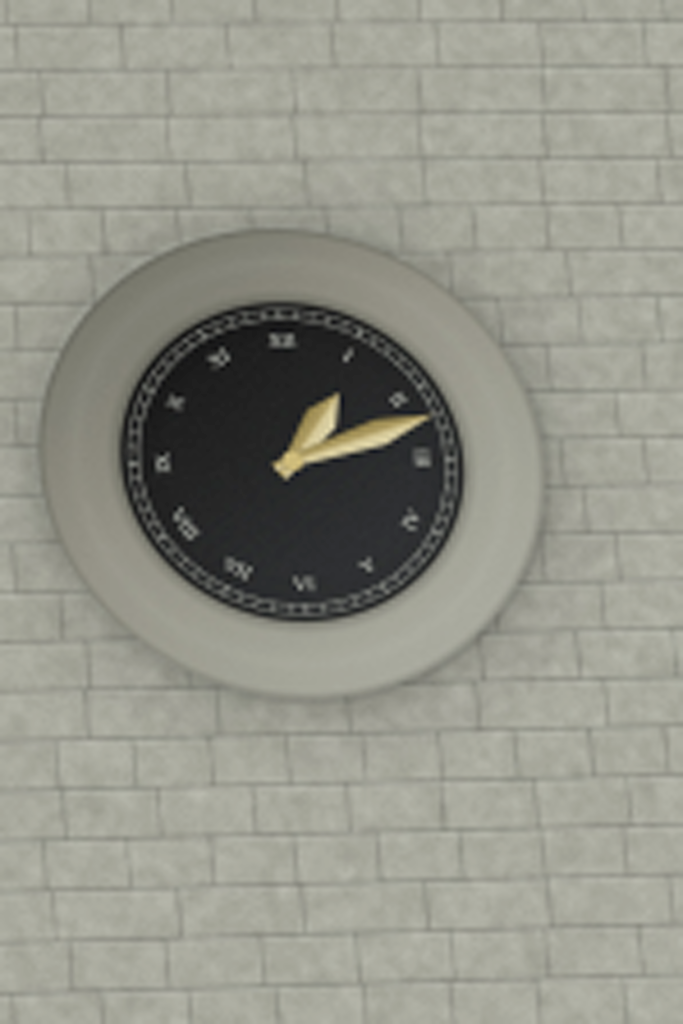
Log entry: 1:12
